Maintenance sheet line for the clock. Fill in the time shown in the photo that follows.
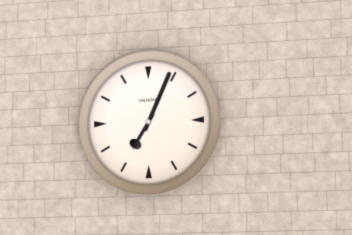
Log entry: 7:04
